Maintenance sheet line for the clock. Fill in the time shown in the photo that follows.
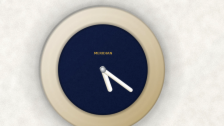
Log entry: 5:21
